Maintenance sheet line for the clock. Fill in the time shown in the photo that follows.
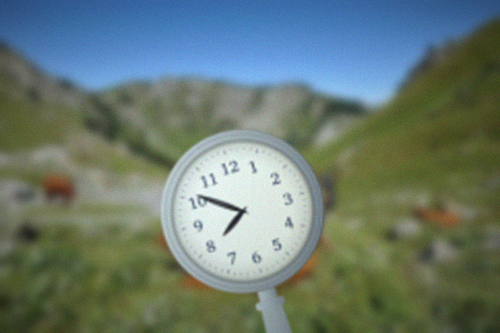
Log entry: 7:51
